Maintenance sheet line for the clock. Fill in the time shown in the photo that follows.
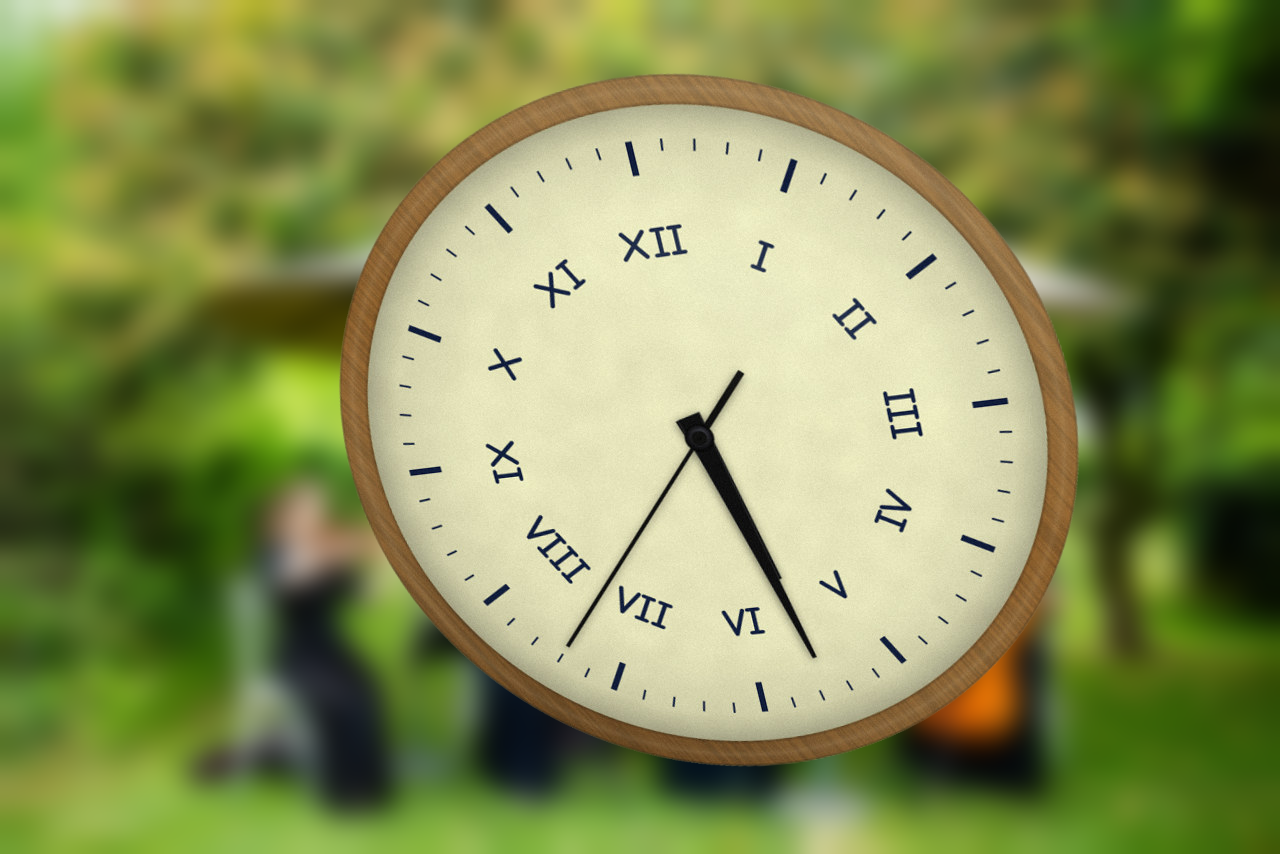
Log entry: 5:27:37
